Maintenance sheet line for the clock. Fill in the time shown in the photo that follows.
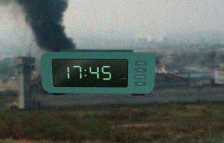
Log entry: 17:45
